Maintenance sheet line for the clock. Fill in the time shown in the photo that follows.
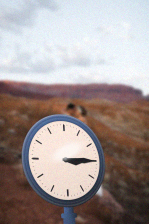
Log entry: 3:15
